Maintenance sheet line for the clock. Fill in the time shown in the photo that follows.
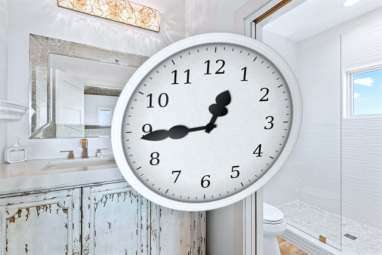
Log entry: 12:44
